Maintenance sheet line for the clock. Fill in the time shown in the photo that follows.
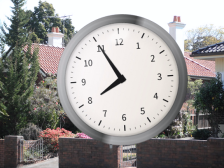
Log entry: 7:55
